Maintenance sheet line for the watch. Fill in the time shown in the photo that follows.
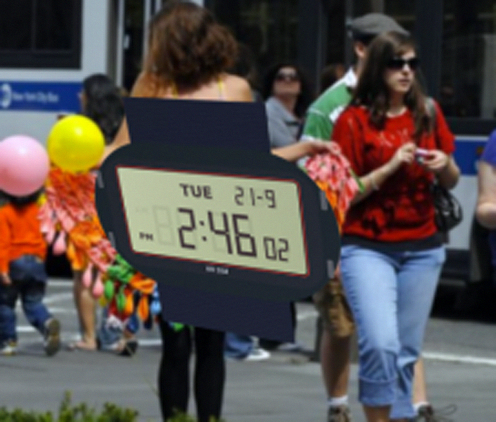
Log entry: 2:46:02
